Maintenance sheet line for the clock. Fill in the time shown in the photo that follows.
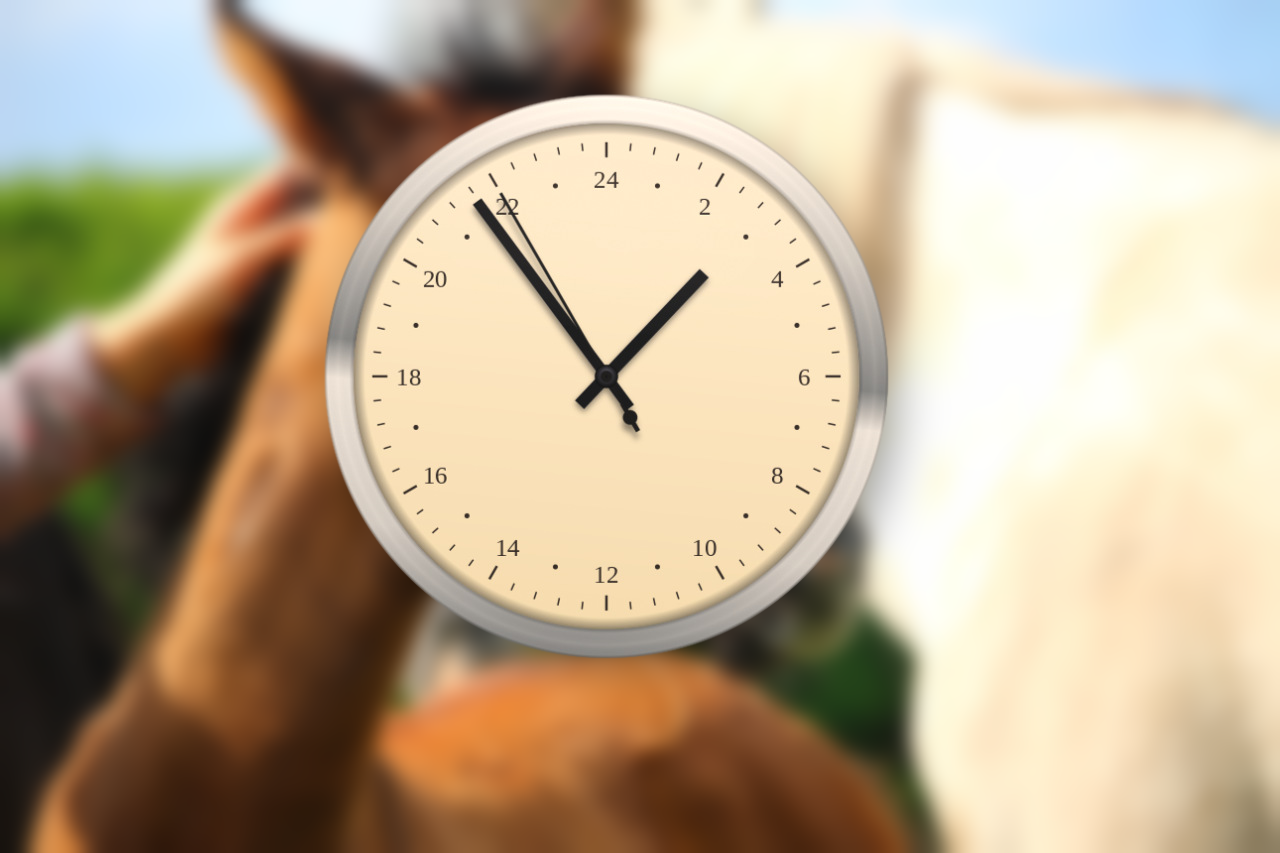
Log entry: 2:53:55
